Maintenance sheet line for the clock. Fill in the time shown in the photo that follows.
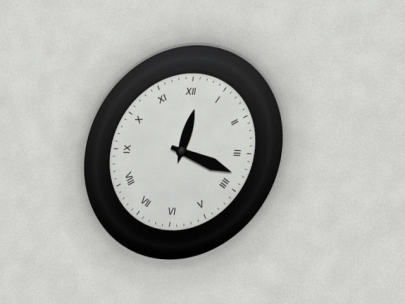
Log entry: 12:18
